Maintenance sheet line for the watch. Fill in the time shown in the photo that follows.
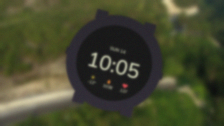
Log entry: 10:05
